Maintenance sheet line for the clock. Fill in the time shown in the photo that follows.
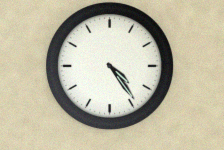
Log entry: 4:24
